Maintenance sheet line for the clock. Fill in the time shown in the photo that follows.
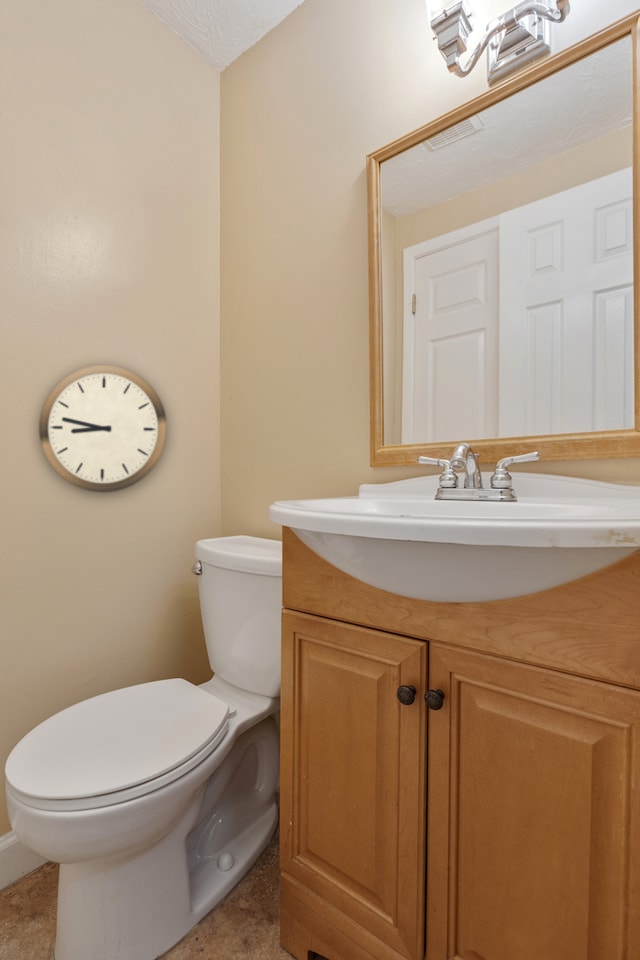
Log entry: 8:47
